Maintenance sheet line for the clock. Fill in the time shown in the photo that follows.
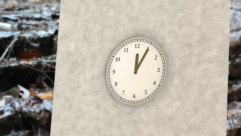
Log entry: 12:05
